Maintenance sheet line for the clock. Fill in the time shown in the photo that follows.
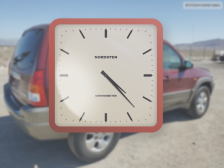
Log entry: 4:23
